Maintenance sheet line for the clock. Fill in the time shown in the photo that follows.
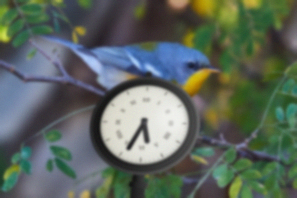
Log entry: 5:34
